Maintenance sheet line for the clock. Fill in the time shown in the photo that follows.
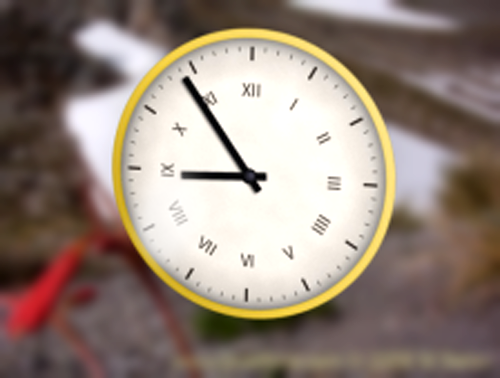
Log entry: 8:54
